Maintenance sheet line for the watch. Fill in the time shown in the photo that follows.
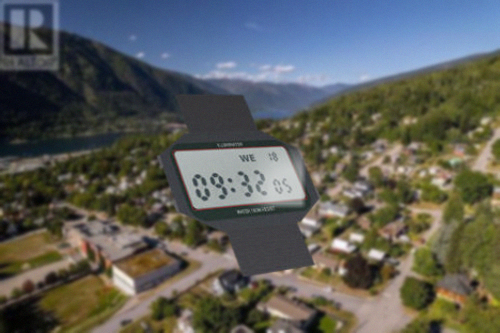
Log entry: 9:32:05
